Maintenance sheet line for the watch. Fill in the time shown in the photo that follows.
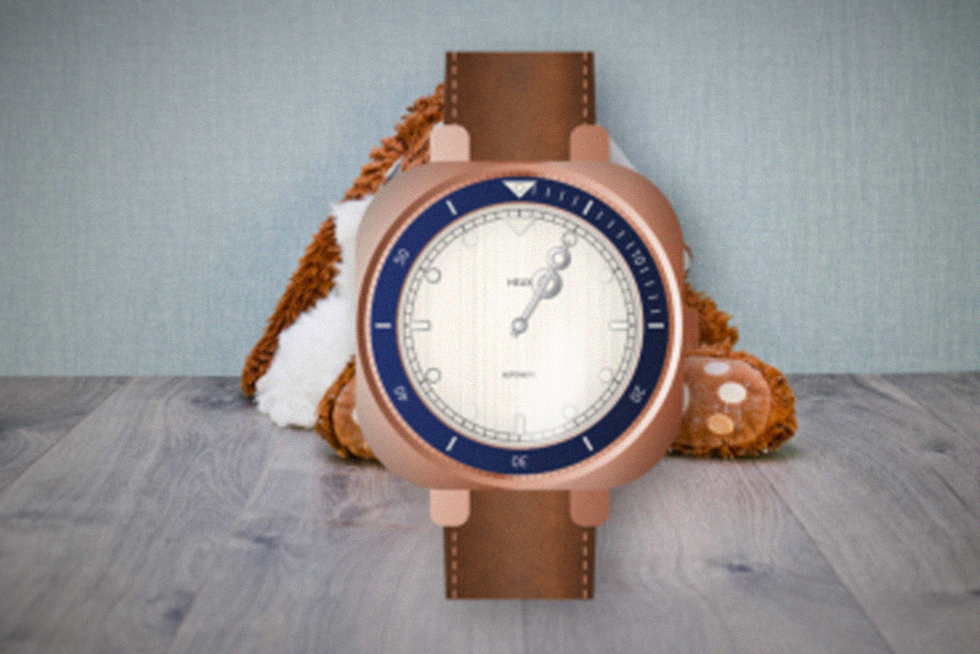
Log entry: 1:05
